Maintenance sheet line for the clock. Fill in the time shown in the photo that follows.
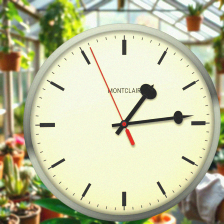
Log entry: 1:13:56
